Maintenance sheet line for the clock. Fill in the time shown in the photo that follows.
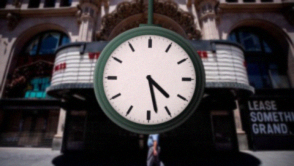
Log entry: 4:28
